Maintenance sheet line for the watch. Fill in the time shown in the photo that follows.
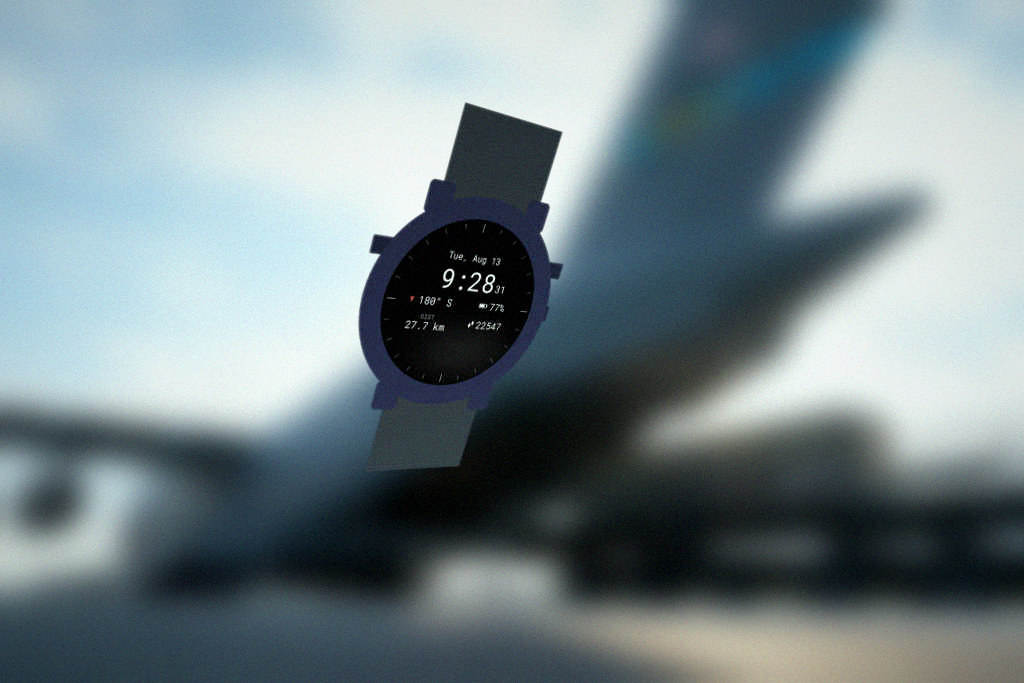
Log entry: 9:28:31
